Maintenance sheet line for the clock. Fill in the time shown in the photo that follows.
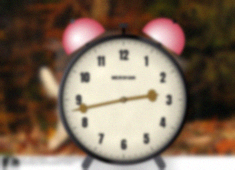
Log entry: 2:43
